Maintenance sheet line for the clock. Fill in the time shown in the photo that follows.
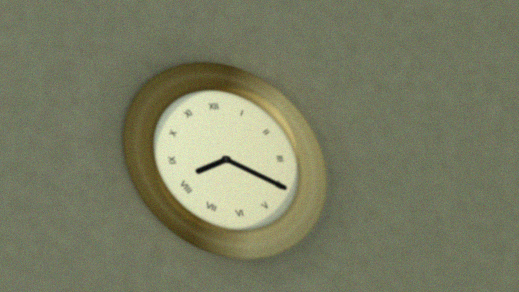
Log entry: 8:20
